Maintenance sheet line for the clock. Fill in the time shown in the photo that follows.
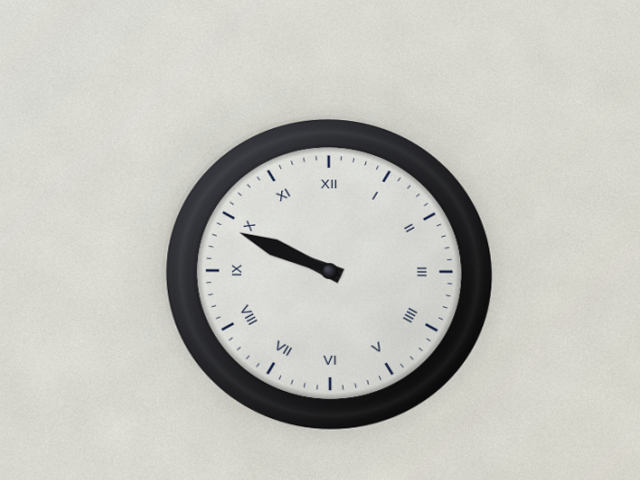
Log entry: 9:49
